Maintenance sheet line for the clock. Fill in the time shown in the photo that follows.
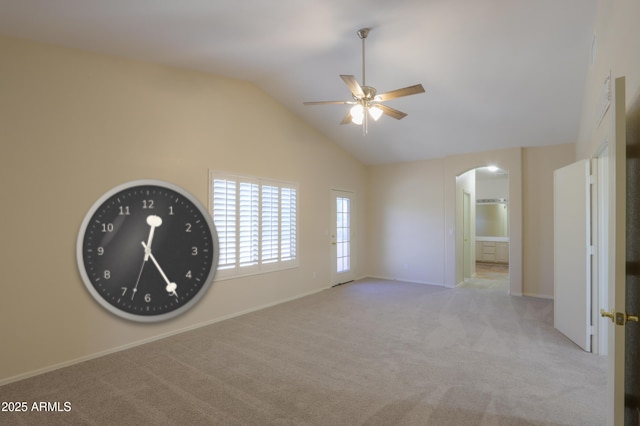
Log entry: 12:24:33
